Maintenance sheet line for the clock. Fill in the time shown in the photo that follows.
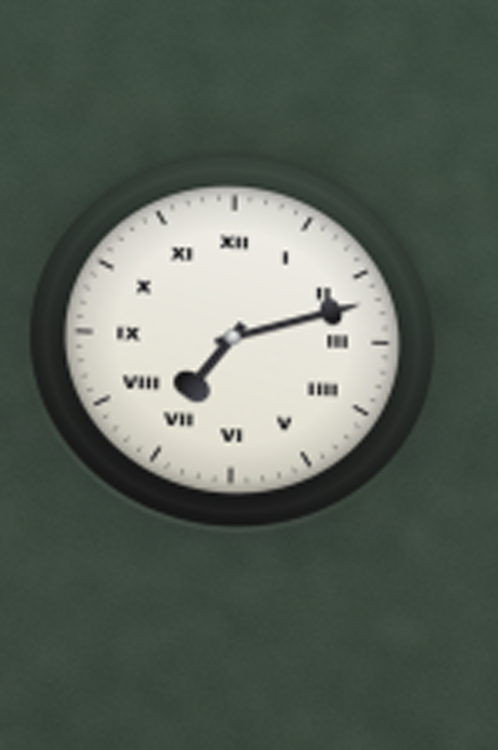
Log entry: 7:12
